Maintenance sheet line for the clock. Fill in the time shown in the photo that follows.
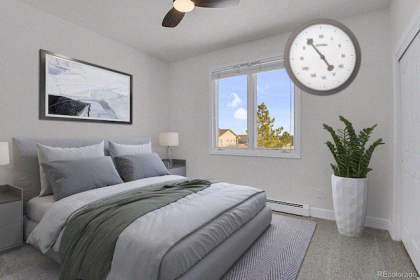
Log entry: 4:54
